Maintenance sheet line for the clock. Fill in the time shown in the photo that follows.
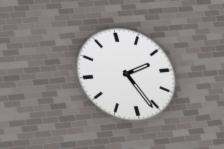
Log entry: 2:26
